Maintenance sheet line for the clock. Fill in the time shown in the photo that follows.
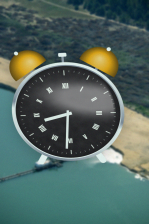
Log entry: 8:31
